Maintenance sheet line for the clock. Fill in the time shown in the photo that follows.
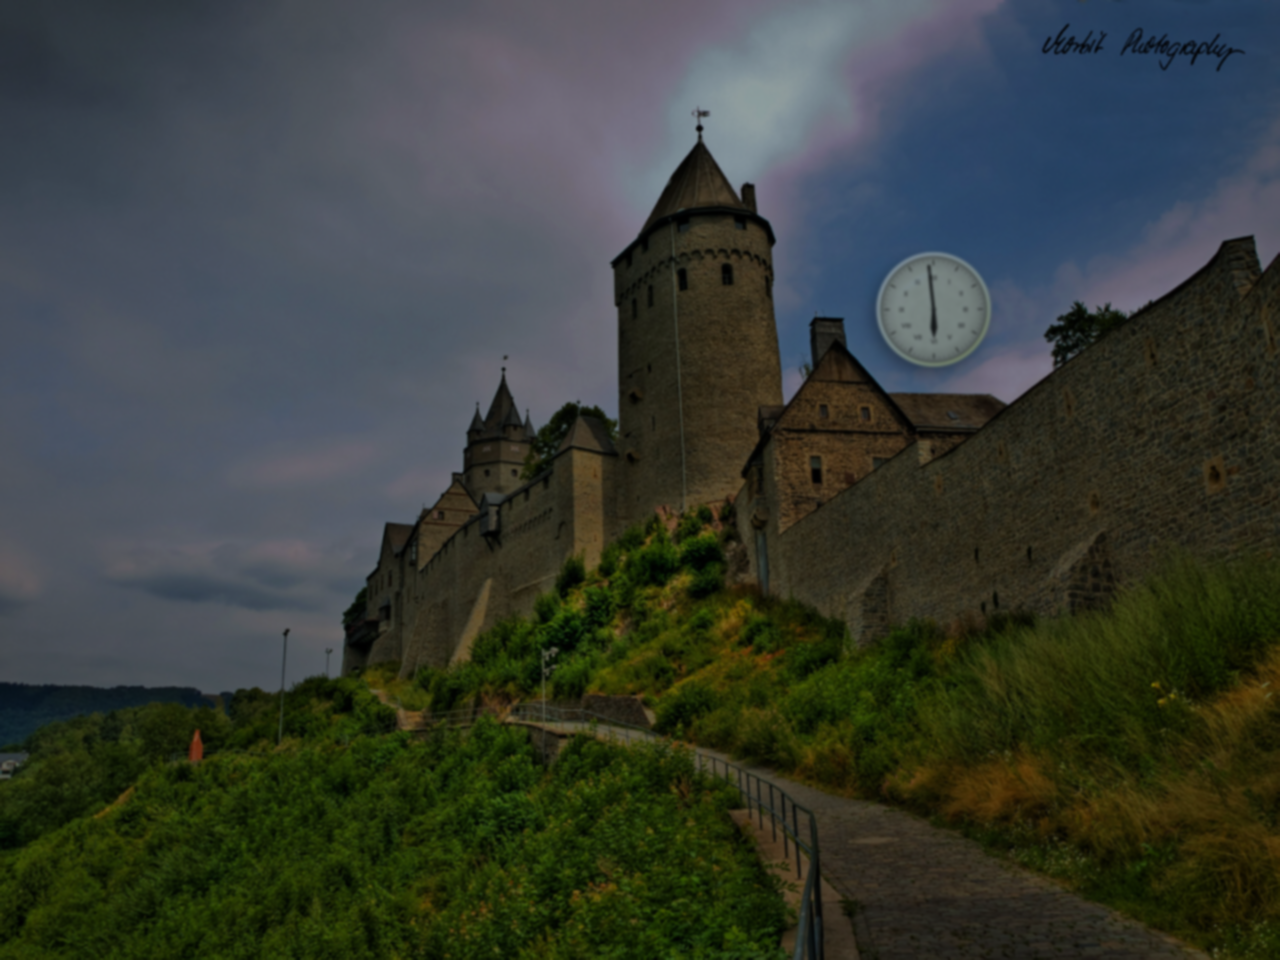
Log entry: 5:59
